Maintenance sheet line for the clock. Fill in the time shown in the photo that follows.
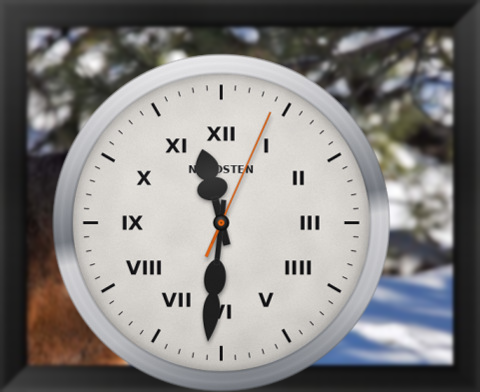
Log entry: 11:31:04
